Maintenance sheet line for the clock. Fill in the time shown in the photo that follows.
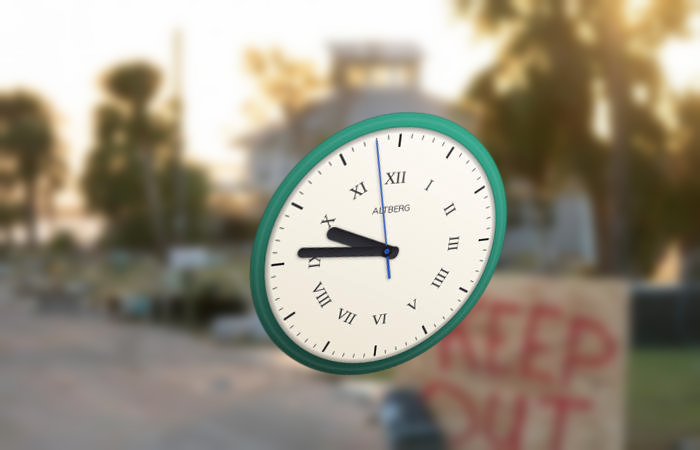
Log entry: 9:45:58
